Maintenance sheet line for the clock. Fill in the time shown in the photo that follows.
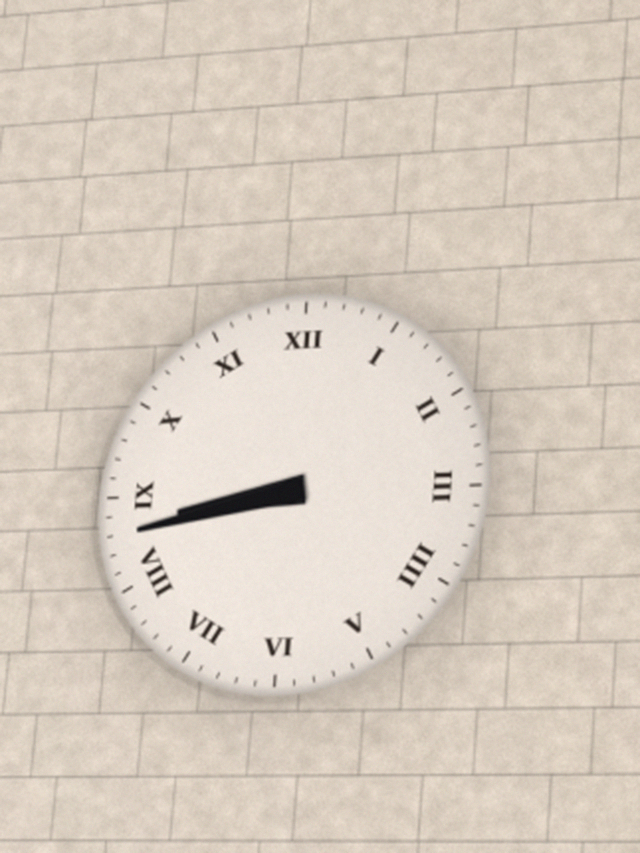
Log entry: 8:43
